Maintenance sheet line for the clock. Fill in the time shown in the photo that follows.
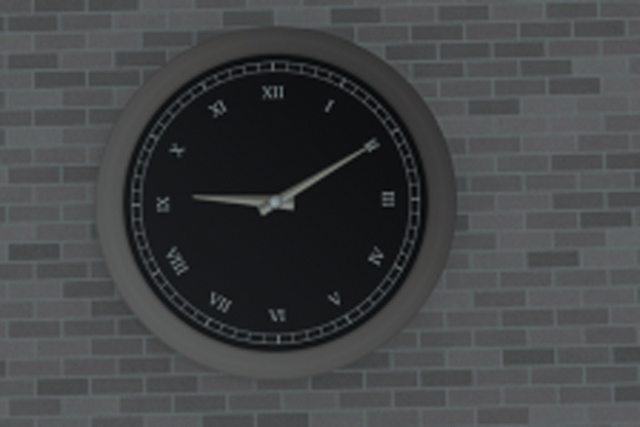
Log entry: 9:10
